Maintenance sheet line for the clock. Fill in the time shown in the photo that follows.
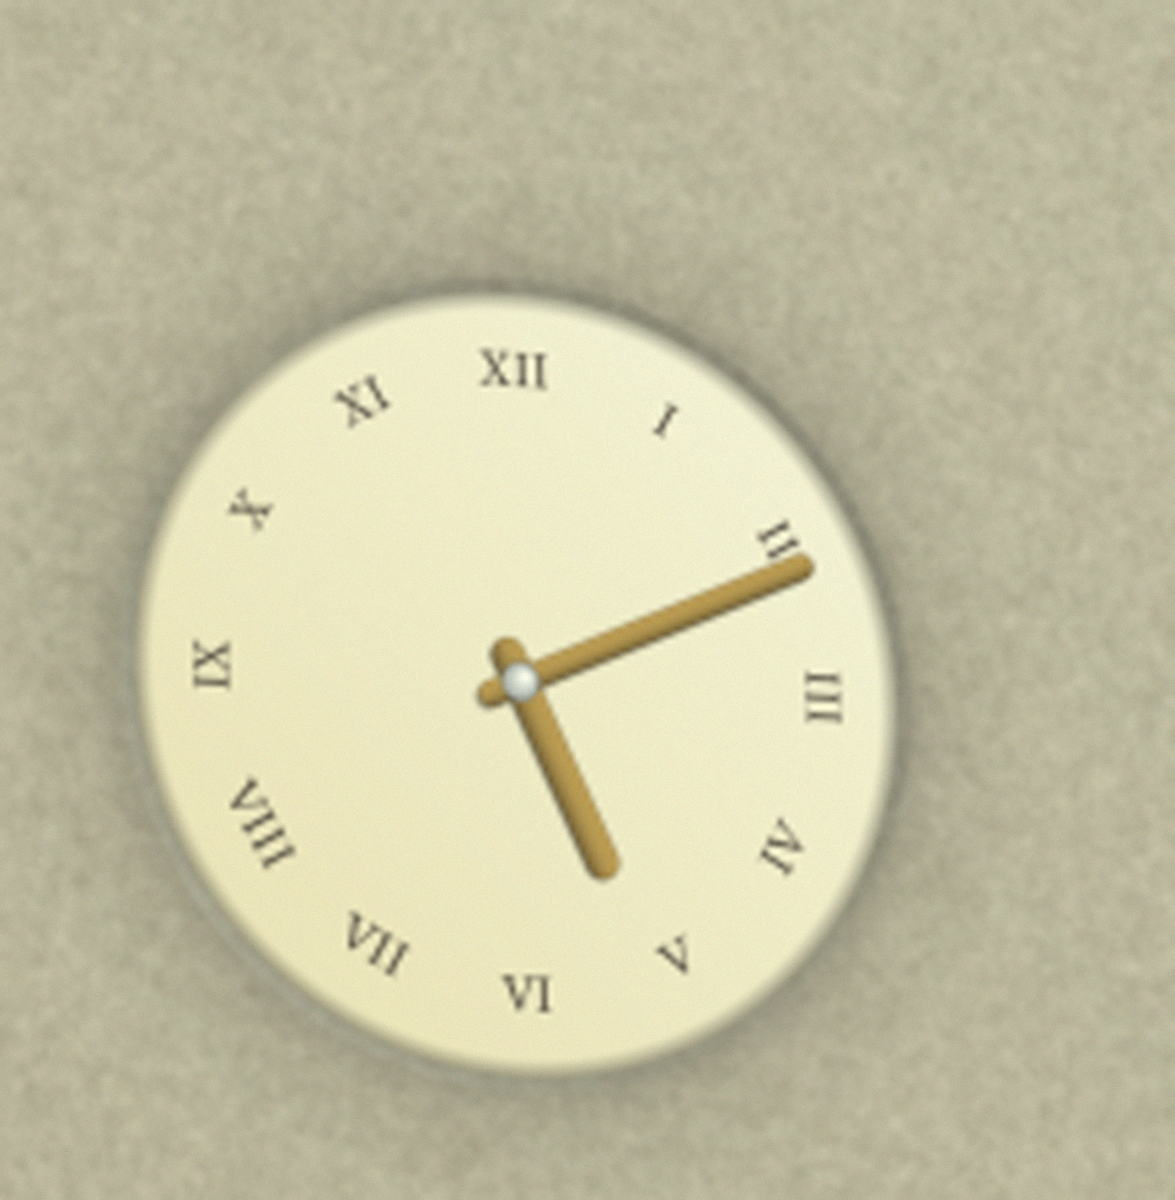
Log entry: 5:11
